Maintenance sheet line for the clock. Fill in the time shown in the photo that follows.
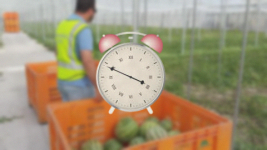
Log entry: 3:49
